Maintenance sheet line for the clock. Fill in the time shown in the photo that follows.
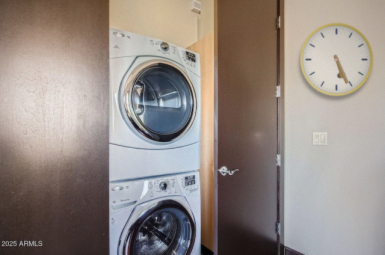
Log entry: 5:26
